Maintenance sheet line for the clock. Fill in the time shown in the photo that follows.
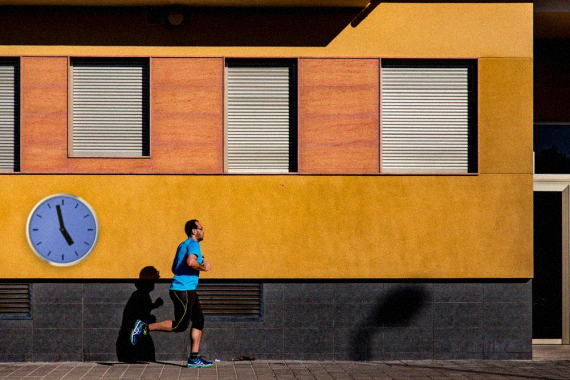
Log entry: 4:58
